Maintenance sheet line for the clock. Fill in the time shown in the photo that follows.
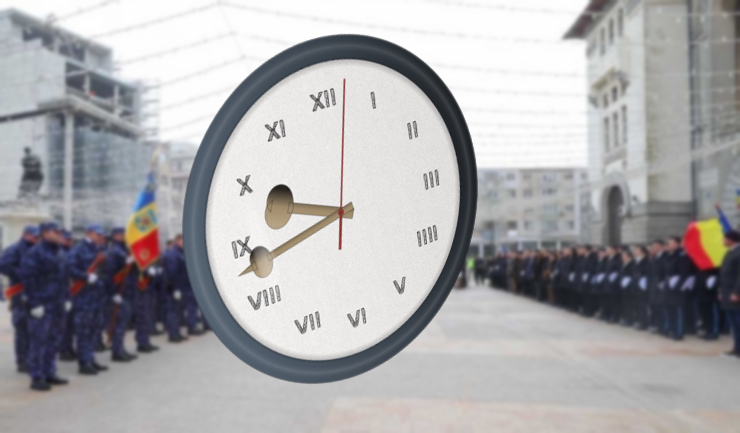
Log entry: 9:43:02
